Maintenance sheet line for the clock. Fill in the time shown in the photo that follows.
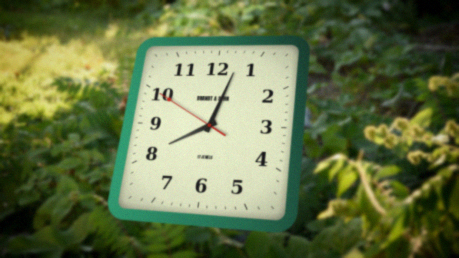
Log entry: 8:02:50
